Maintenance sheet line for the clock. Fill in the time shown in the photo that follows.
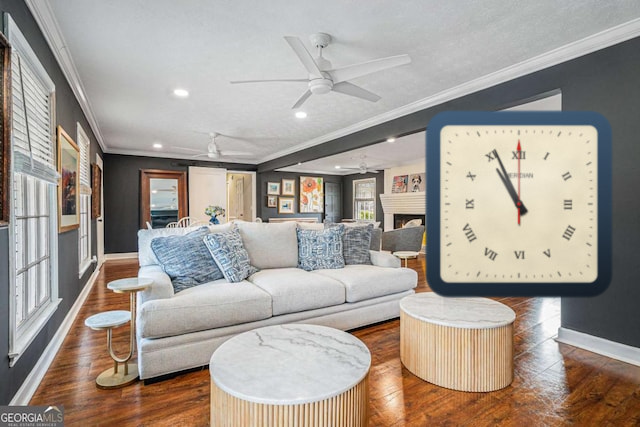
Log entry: 10:56:00
